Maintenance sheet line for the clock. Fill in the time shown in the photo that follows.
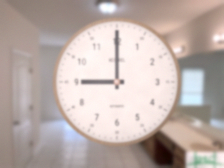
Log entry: 9:00
